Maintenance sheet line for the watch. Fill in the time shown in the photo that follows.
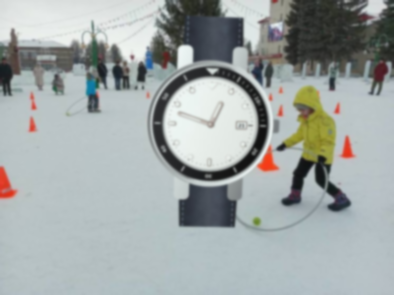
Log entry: 12:48
